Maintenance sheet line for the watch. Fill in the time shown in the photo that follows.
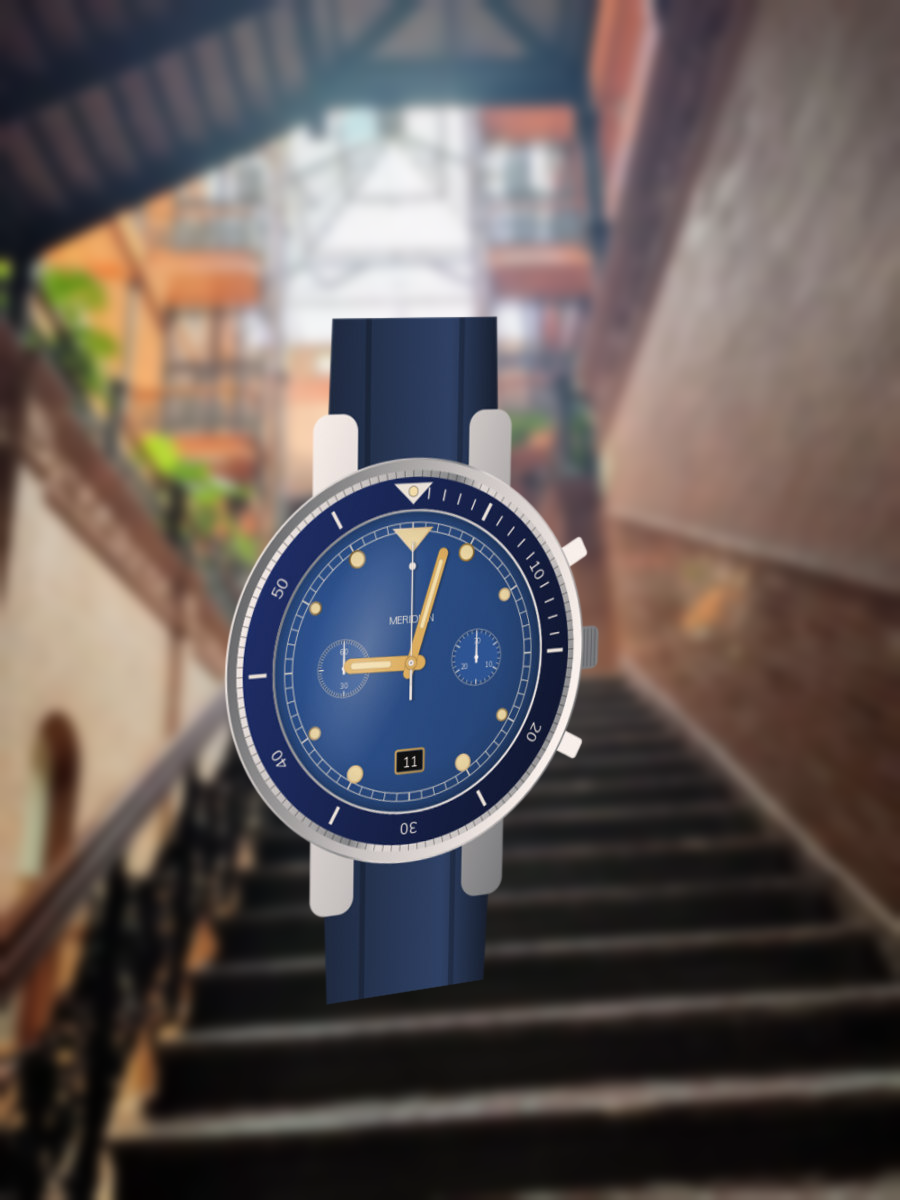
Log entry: 9:03
